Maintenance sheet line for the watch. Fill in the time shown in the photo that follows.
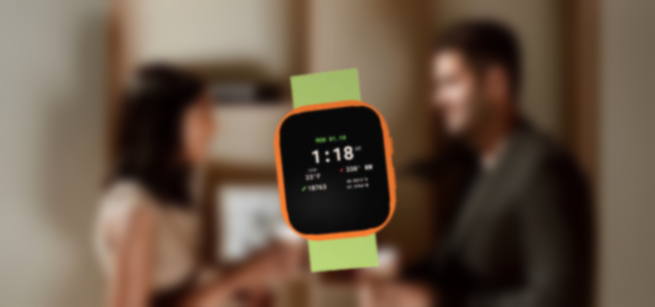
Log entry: 1:18
